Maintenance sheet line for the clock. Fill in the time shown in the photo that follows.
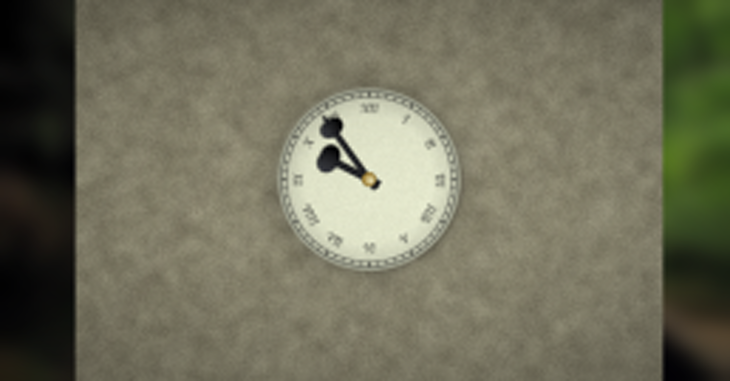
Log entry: 9:54
